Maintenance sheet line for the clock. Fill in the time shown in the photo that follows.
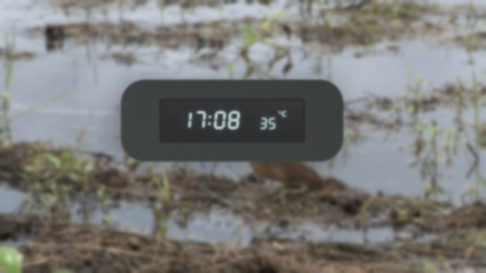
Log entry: 17:08
